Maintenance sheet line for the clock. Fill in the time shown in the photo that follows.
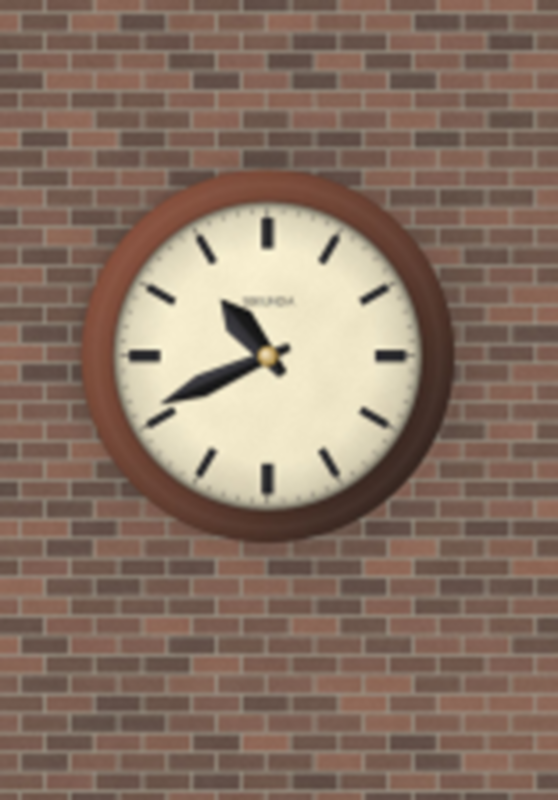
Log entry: 10:41
